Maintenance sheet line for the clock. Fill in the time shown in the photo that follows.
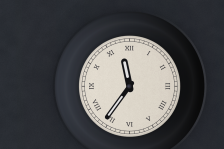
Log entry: 11:36
